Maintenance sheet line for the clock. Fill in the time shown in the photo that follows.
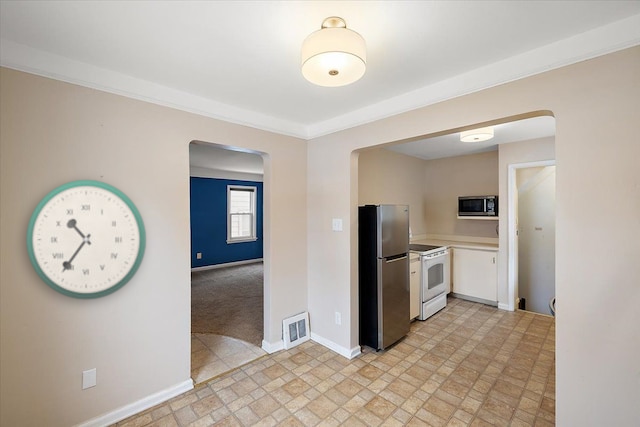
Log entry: 10:36
